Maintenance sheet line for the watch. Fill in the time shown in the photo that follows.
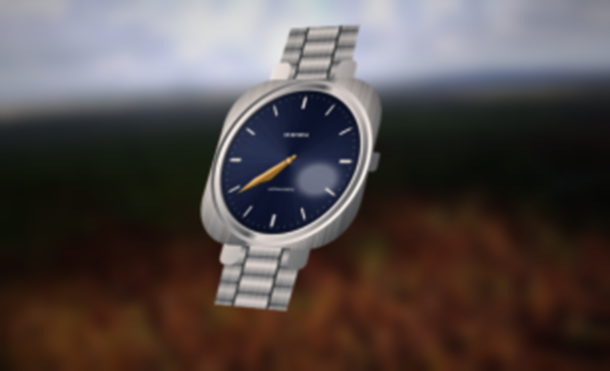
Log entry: 7:39
